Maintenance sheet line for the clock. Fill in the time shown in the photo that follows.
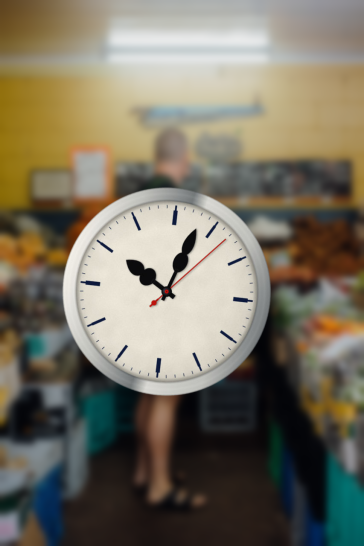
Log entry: 10:03:07
